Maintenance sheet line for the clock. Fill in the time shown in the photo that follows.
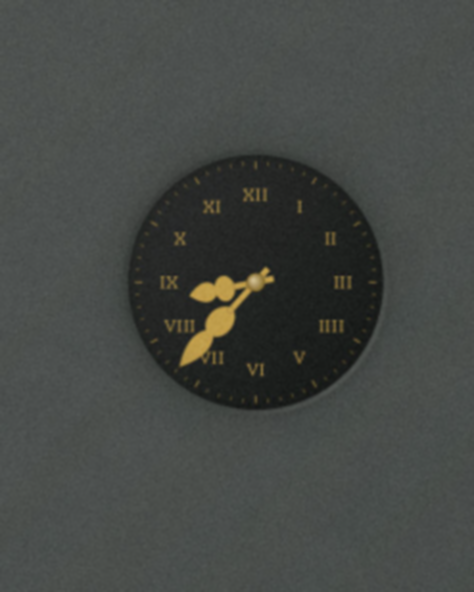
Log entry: 8:37
